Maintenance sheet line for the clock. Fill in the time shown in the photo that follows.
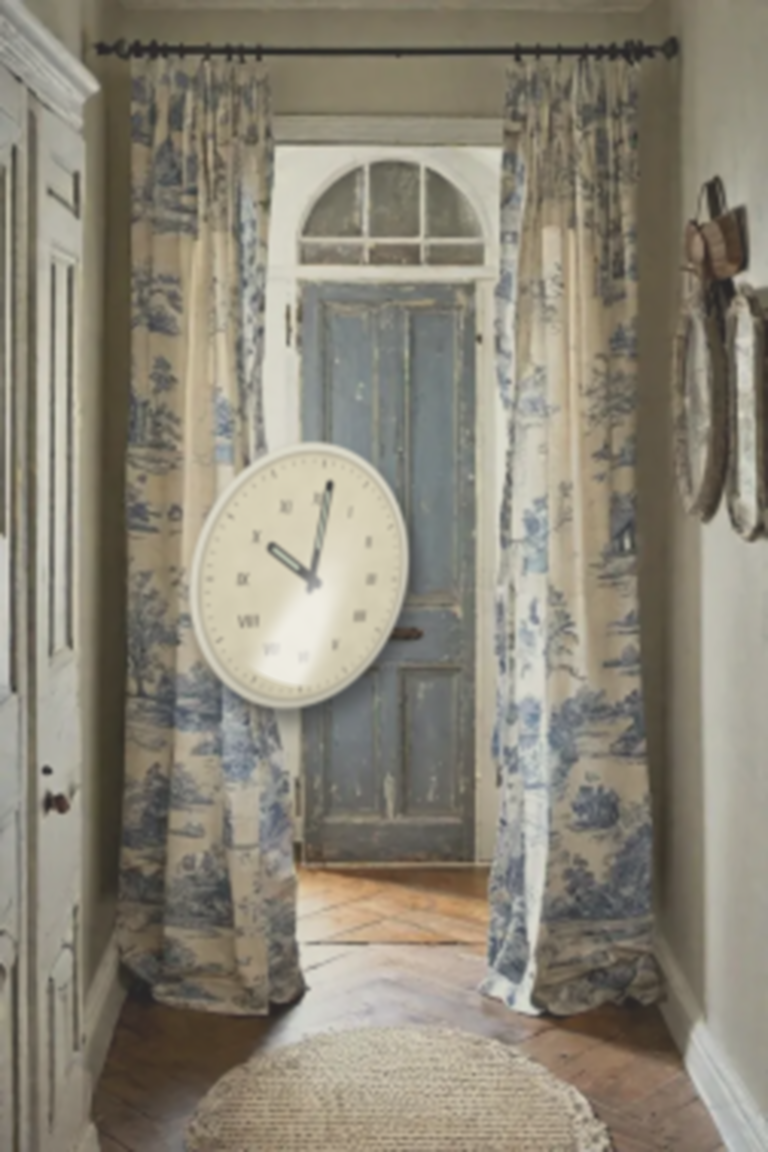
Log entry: 10:01
